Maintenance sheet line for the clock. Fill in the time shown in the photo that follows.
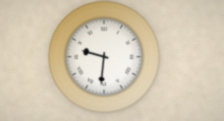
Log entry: 9:31
